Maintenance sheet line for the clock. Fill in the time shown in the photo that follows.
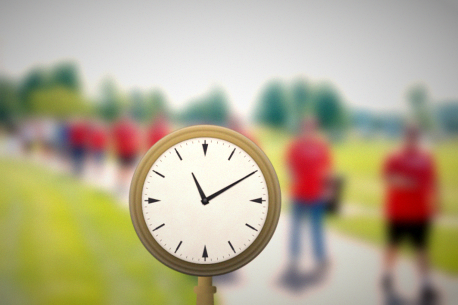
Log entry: 11:10
